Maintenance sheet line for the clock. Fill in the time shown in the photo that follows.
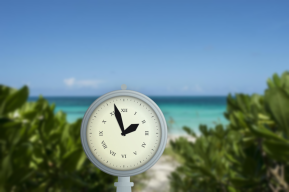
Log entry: 1:57
